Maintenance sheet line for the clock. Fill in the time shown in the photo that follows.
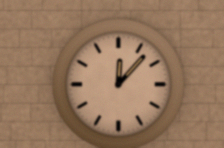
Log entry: 12:07
